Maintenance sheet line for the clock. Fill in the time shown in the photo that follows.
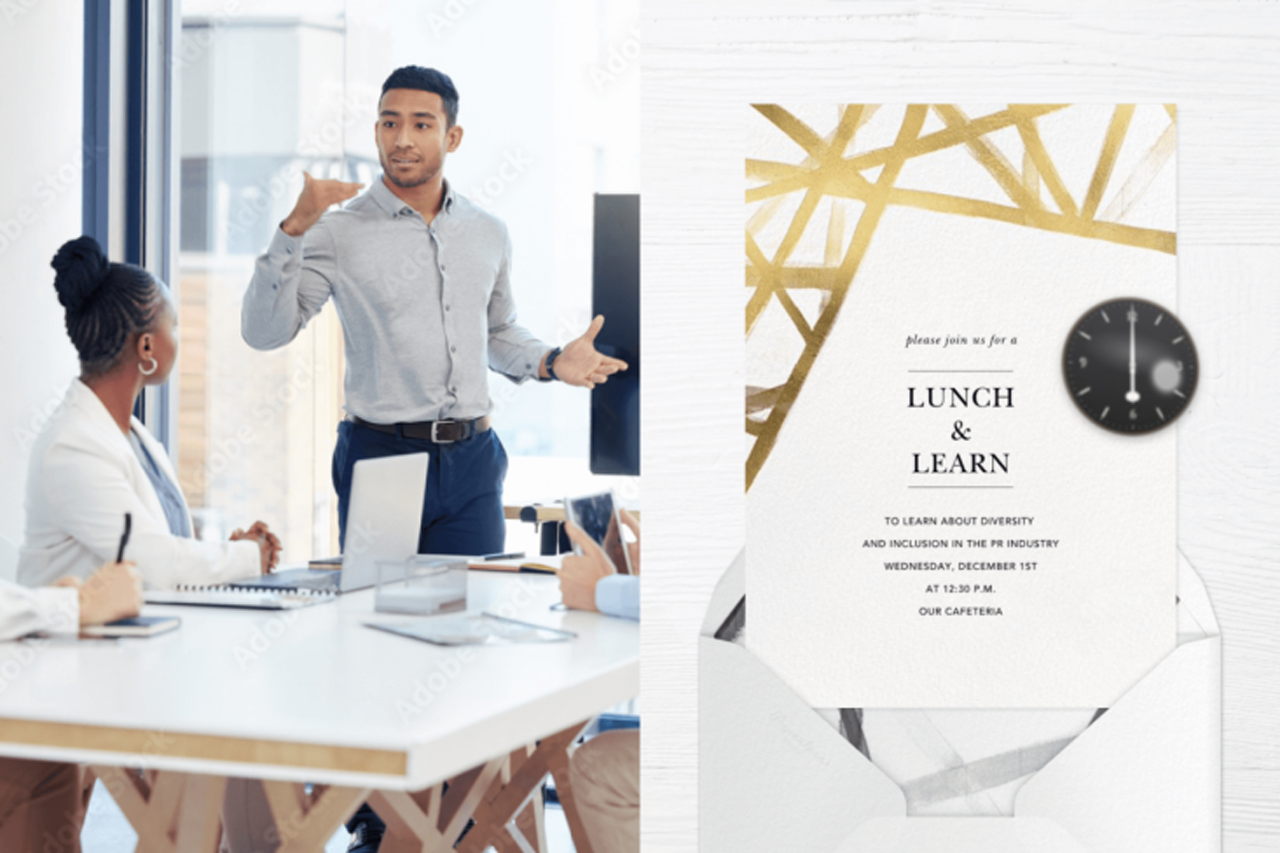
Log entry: 6:00
